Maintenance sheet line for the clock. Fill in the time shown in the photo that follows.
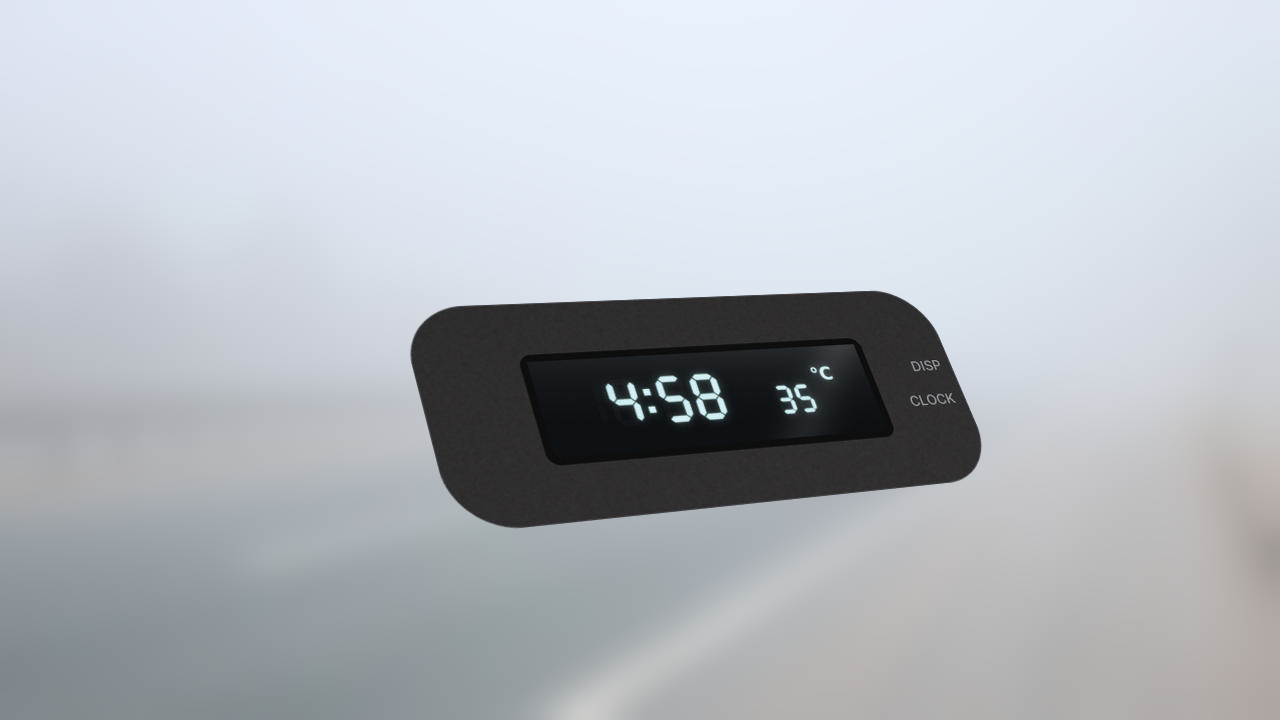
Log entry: 4:58
